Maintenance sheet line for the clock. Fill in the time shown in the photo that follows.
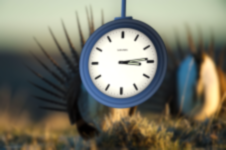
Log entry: 3:14
